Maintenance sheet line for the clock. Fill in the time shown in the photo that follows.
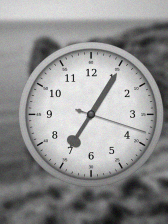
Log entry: 7:05:18
